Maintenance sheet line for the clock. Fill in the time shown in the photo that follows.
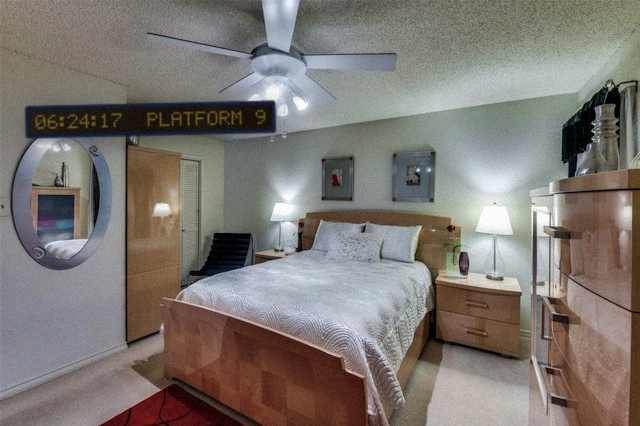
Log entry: 6:24:17
